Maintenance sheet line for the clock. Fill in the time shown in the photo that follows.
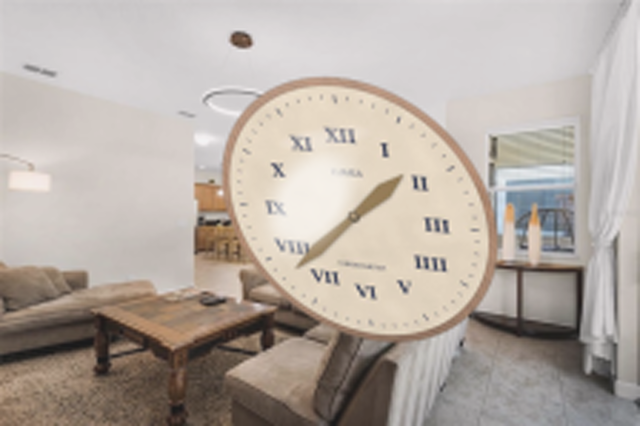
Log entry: 1:38
